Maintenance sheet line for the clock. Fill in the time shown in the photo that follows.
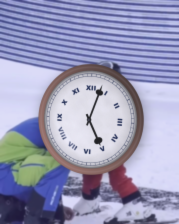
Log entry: 5:03
